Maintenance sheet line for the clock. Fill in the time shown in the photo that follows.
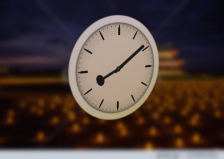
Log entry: 8:09
